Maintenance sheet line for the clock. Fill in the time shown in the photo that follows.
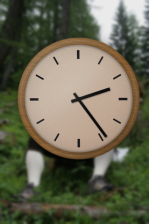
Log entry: 2:24
